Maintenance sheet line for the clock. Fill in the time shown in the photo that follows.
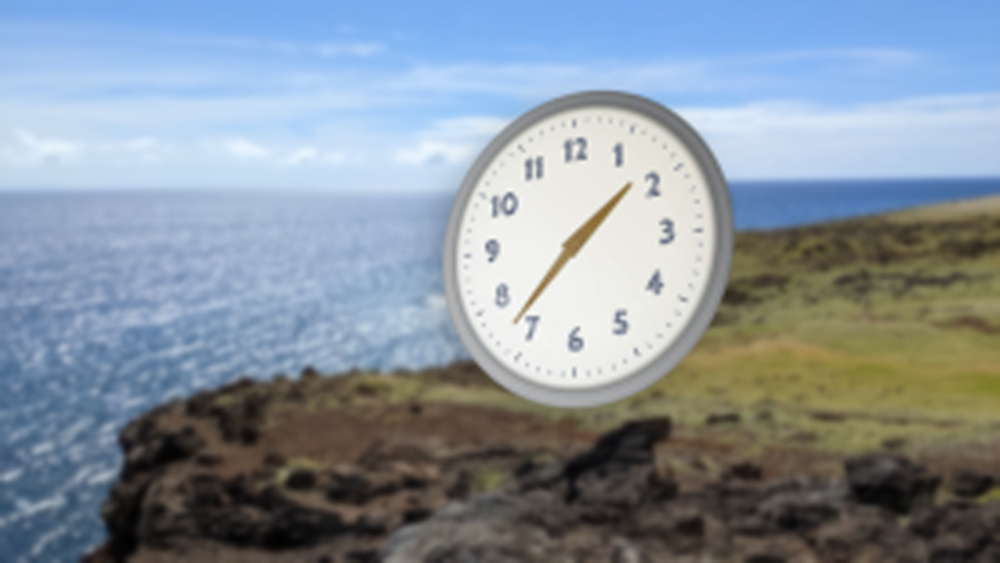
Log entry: 1:37
